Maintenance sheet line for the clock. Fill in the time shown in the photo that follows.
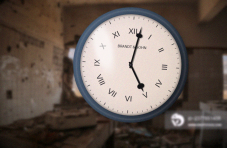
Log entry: 5:02
